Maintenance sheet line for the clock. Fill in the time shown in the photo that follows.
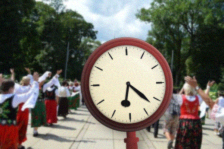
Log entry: 6:22
